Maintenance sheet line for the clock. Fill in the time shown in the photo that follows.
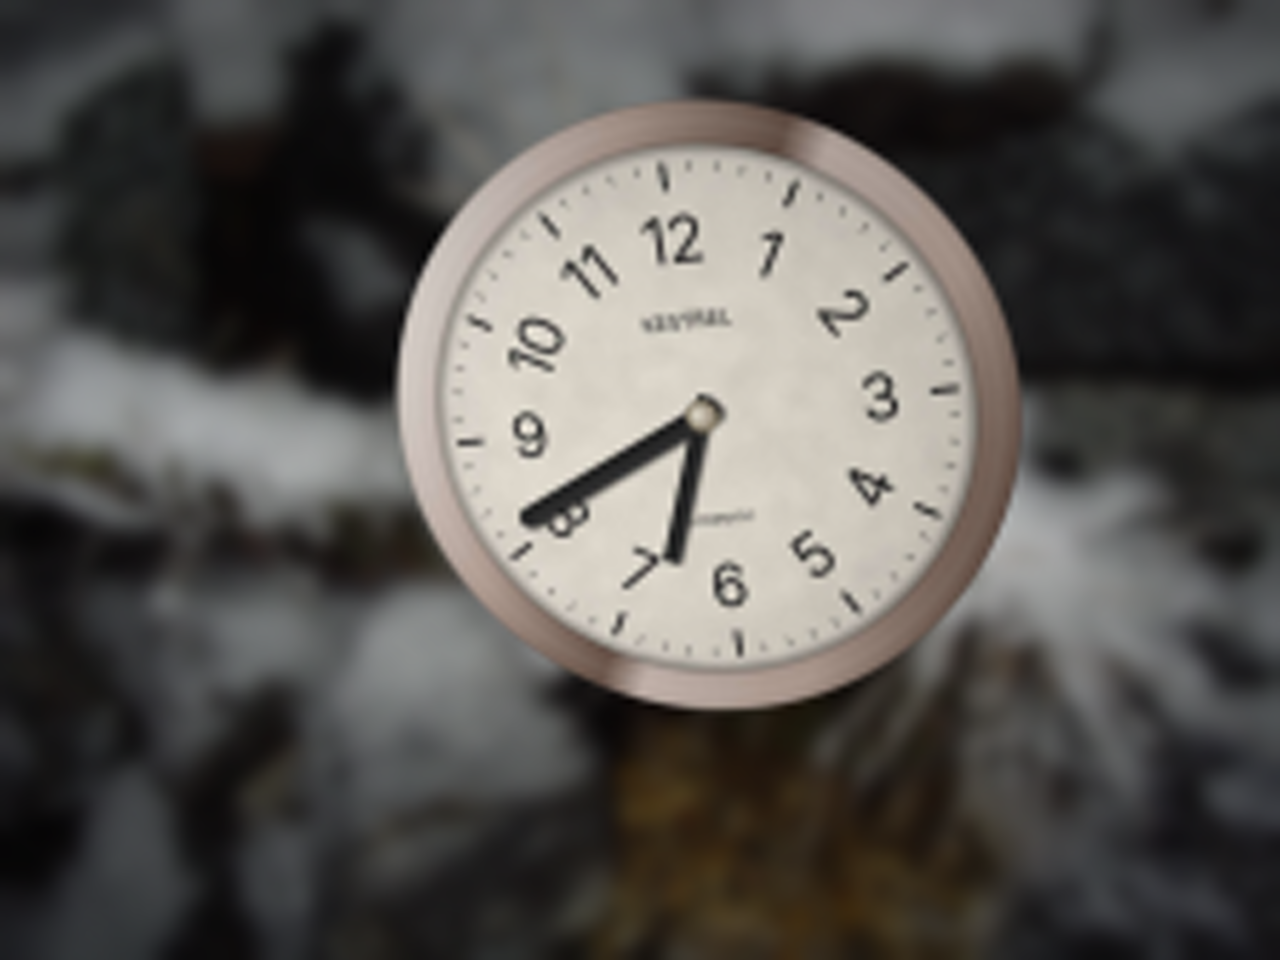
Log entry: 6:41
